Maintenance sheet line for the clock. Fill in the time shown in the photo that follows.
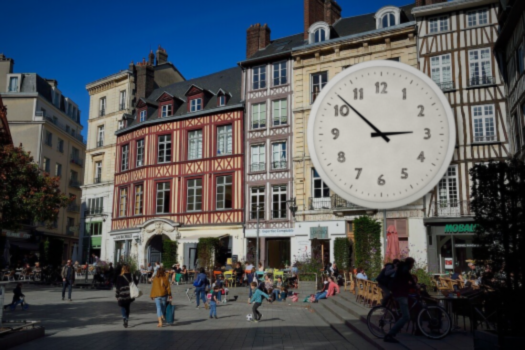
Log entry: 2:52
